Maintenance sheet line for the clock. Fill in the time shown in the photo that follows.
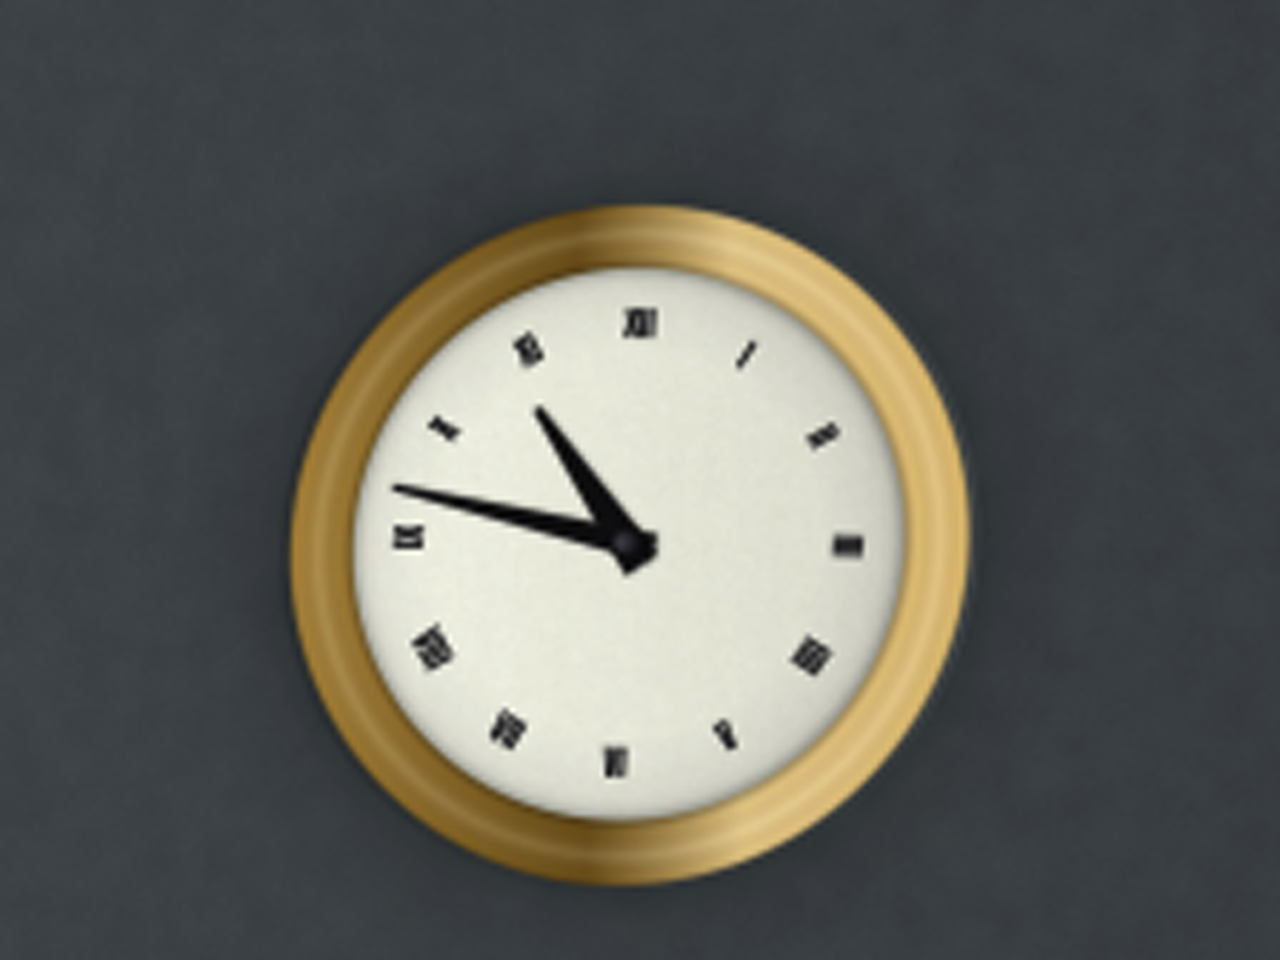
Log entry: 10:47
